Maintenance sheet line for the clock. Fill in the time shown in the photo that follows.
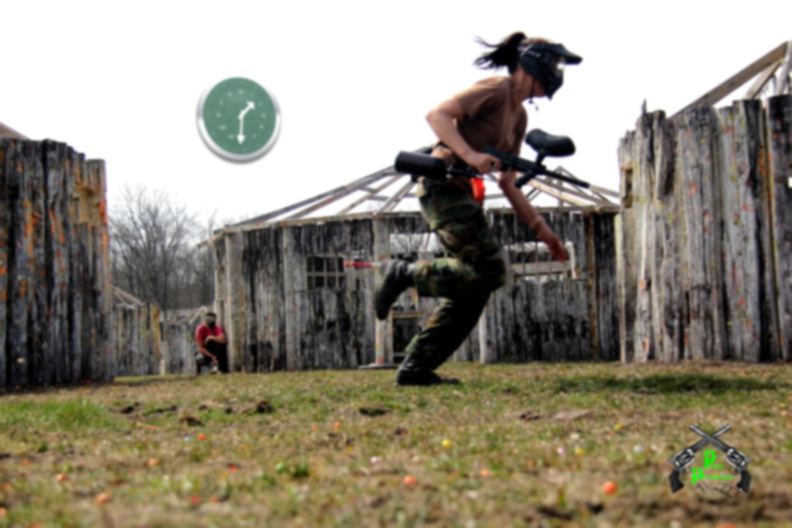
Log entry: 1:31
